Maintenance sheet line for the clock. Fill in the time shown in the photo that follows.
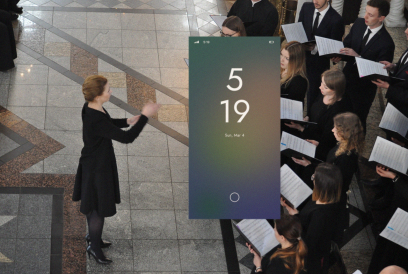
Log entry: 5:19
